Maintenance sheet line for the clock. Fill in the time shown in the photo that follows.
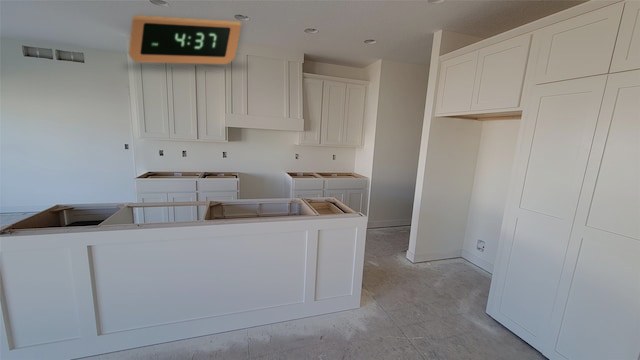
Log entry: 4:37
